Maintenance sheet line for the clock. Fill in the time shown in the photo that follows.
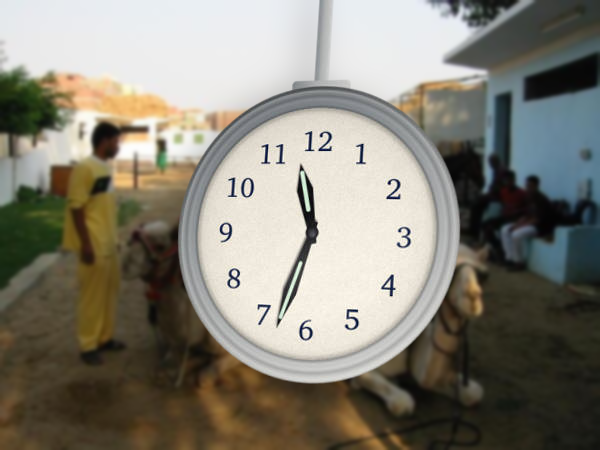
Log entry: 11:33
